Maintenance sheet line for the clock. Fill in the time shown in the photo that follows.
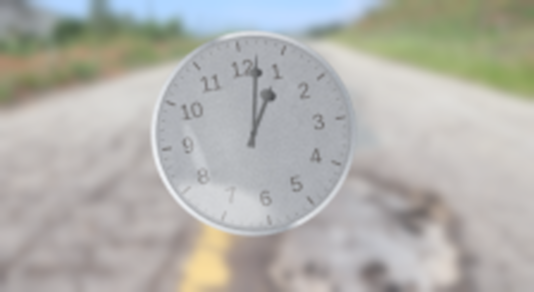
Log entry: 1:02
